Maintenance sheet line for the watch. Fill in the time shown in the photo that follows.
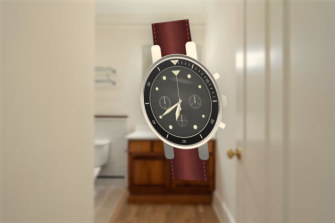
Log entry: 6:40
